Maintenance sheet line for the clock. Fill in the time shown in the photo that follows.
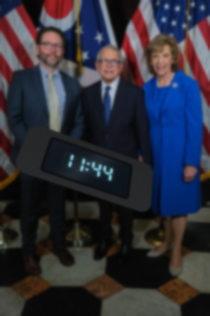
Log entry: 11:44
